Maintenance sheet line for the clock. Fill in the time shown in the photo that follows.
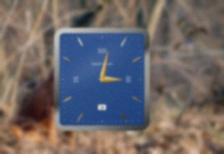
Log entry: 3:02
